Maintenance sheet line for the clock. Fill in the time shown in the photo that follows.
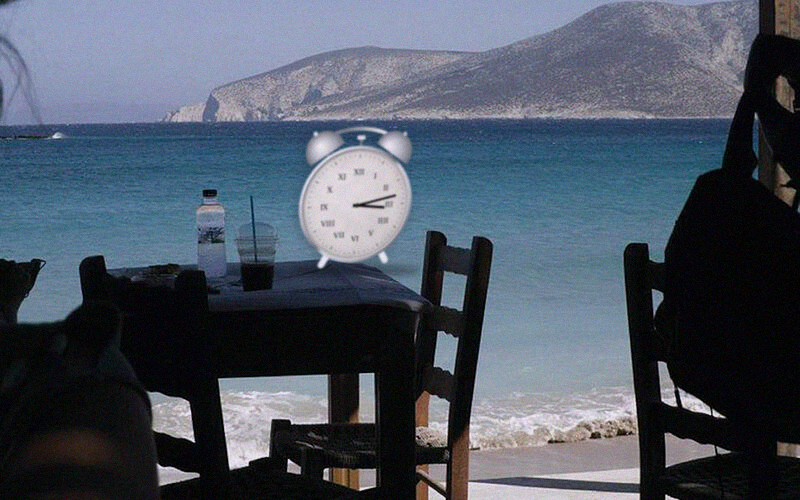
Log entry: 3:13
